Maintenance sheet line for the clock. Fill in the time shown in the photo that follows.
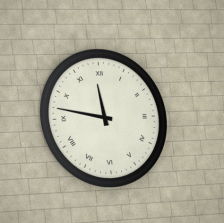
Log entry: 11:47
